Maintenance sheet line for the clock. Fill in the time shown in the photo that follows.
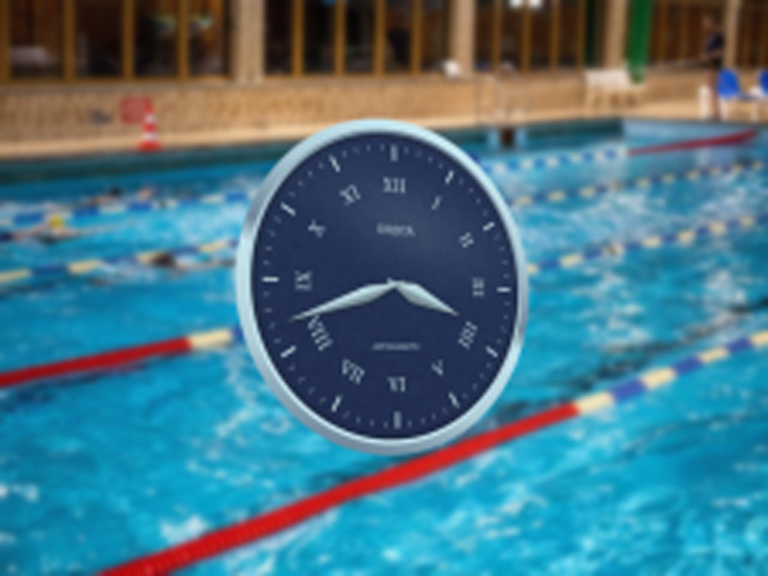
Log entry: 3:42
